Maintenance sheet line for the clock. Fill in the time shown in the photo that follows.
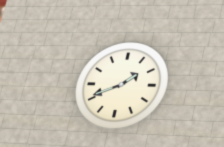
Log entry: 1:41
